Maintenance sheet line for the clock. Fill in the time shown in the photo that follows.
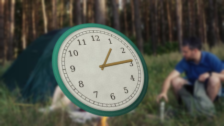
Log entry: 1:14
